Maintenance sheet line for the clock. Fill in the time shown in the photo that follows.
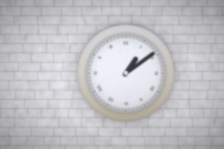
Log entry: 1:09
